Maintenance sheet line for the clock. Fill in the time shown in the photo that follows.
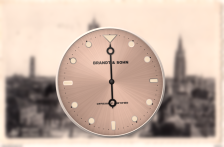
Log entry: 6:00
